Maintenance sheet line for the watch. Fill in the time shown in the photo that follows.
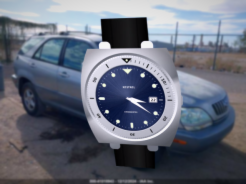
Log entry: 3:21
